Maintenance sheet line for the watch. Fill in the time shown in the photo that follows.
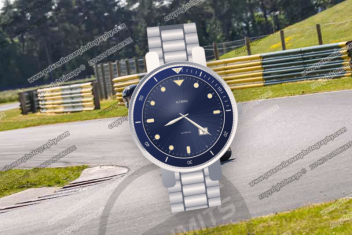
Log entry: 8:22
